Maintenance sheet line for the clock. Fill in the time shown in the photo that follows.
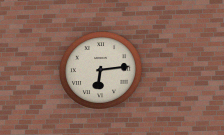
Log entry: 6:14
